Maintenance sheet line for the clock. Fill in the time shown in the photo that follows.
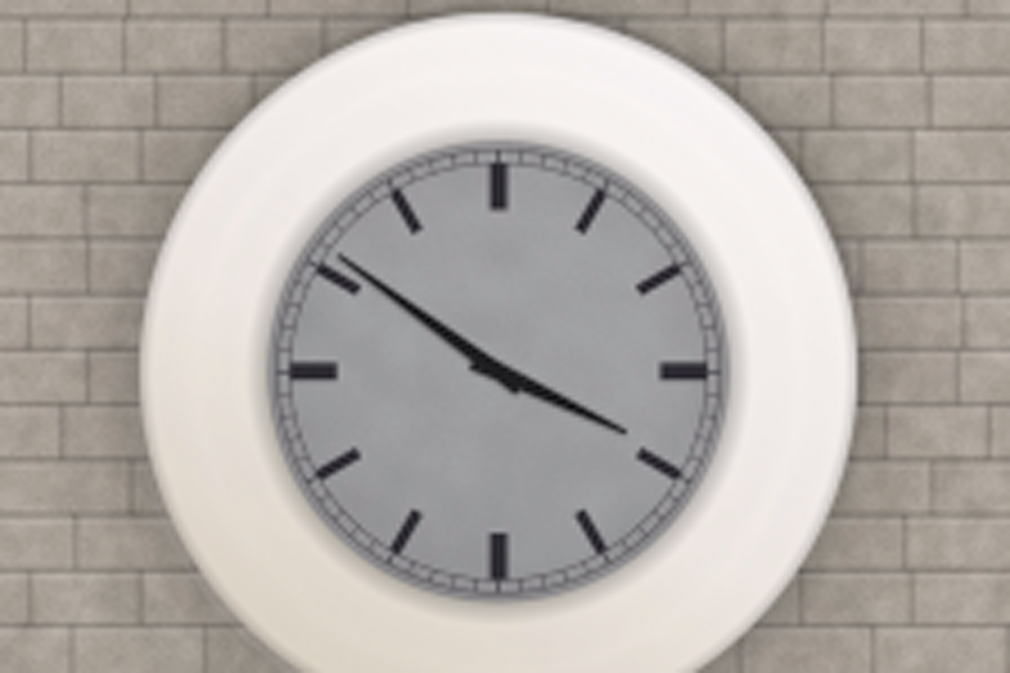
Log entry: 3:51
